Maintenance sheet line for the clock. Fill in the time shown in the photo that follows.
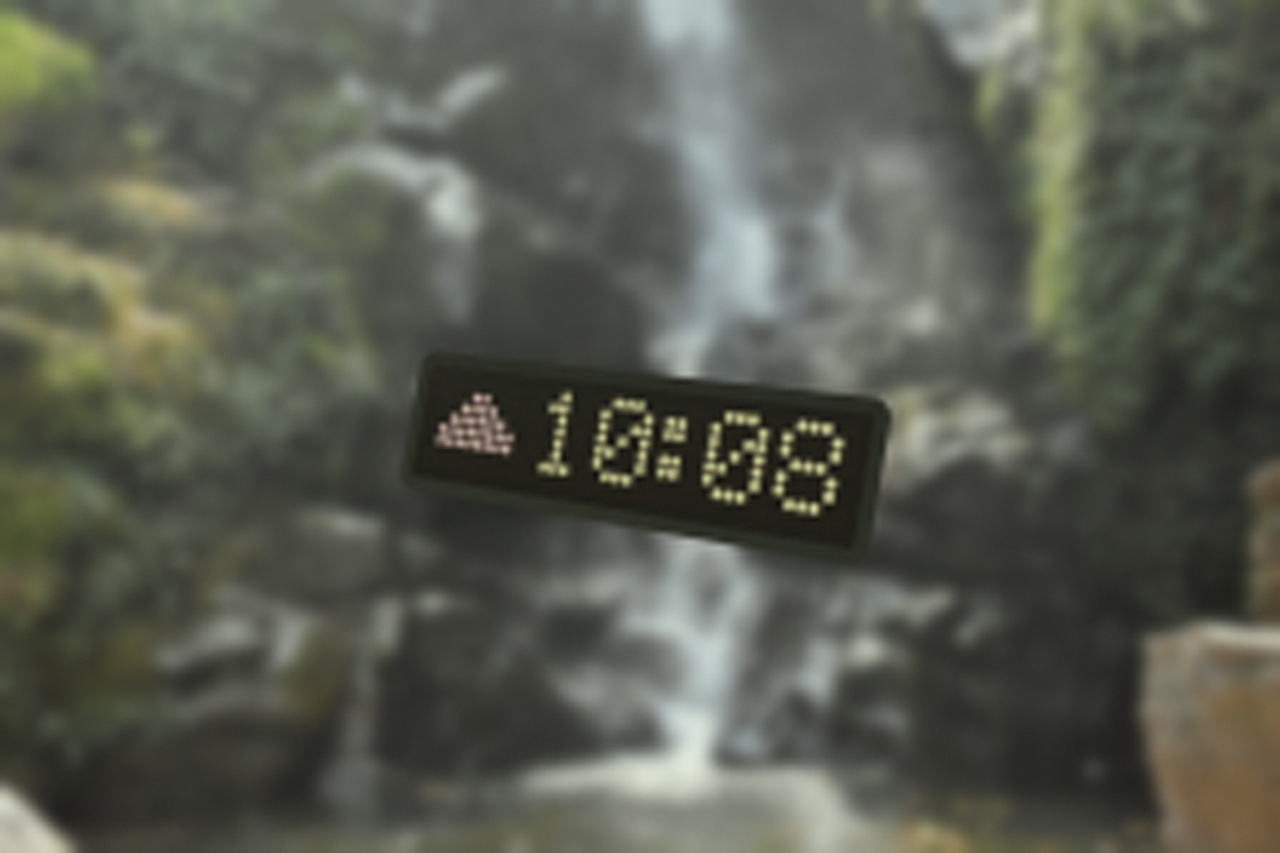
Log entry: 10:08
